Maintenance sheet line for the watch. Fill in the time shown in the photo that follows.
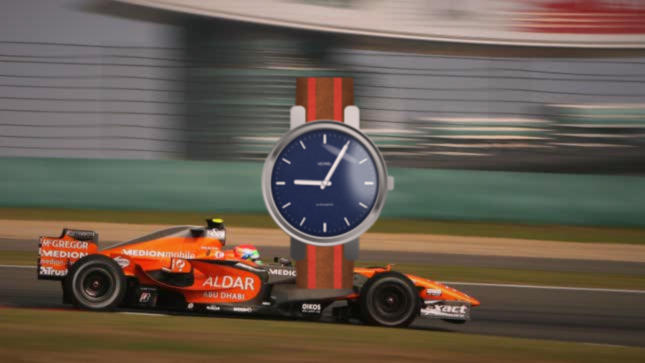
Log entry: 9:05
